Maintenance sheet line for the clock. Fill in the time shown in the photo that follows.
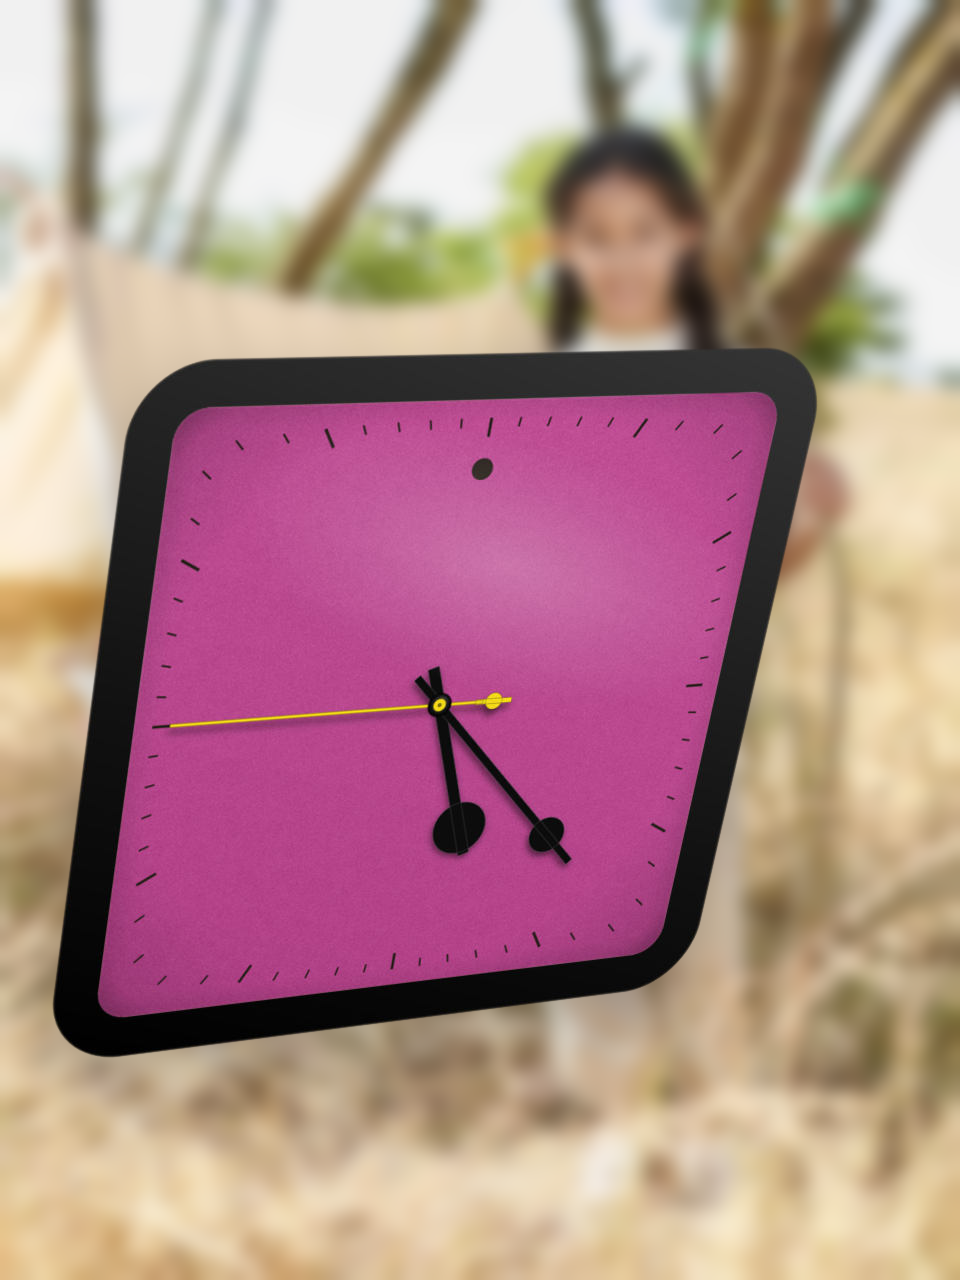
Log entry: 5:22:45
